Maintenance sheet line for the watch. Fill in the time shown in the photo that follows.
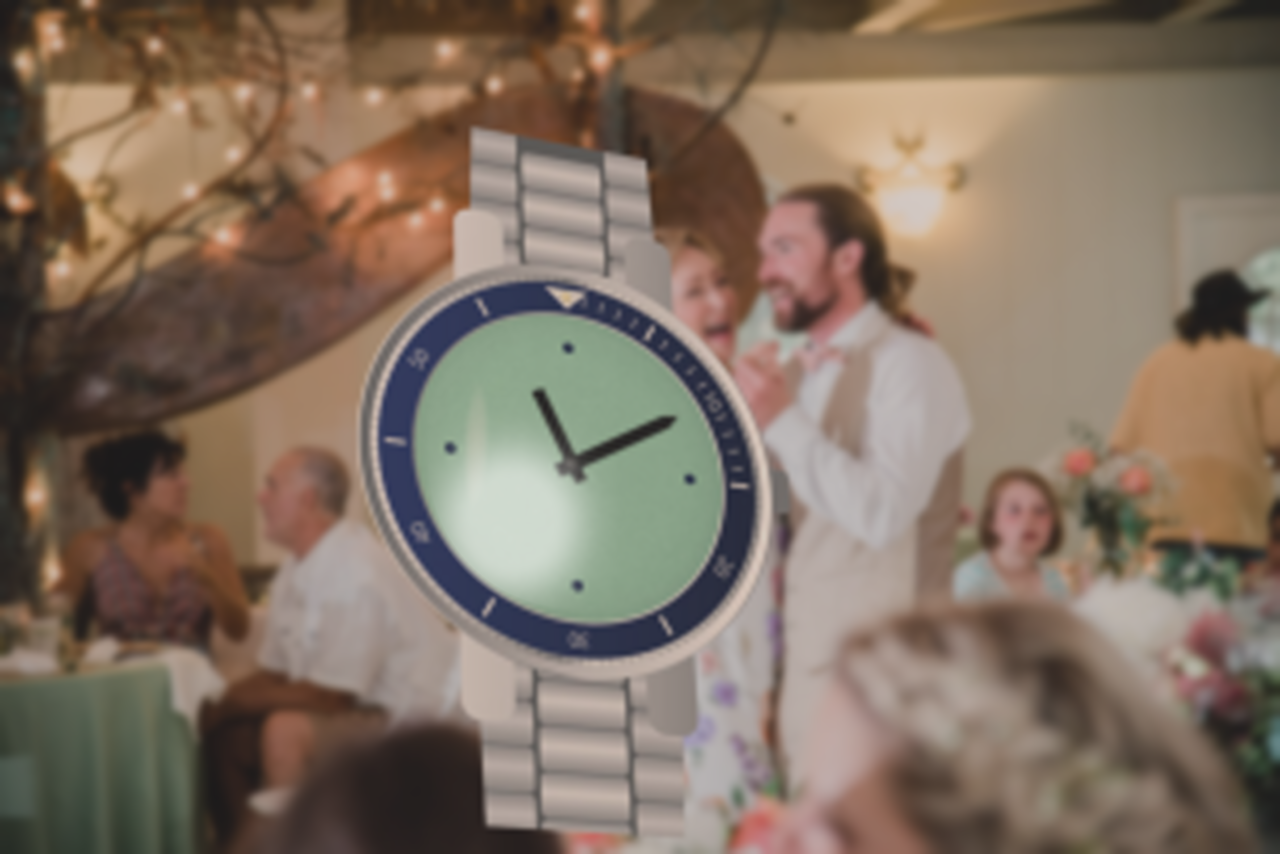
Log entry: 11:10
